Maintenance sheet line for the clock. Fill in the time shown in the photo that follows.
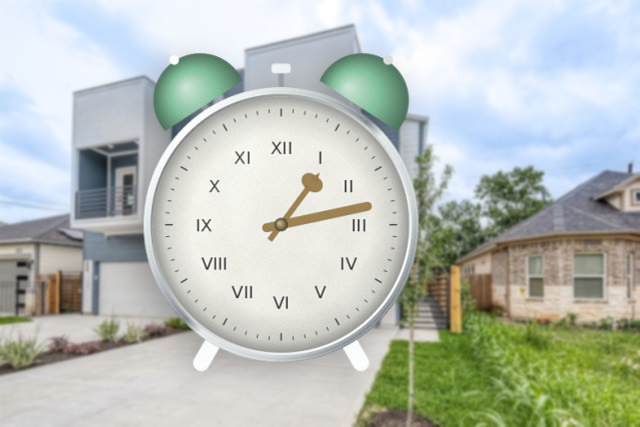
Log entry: 1:13
